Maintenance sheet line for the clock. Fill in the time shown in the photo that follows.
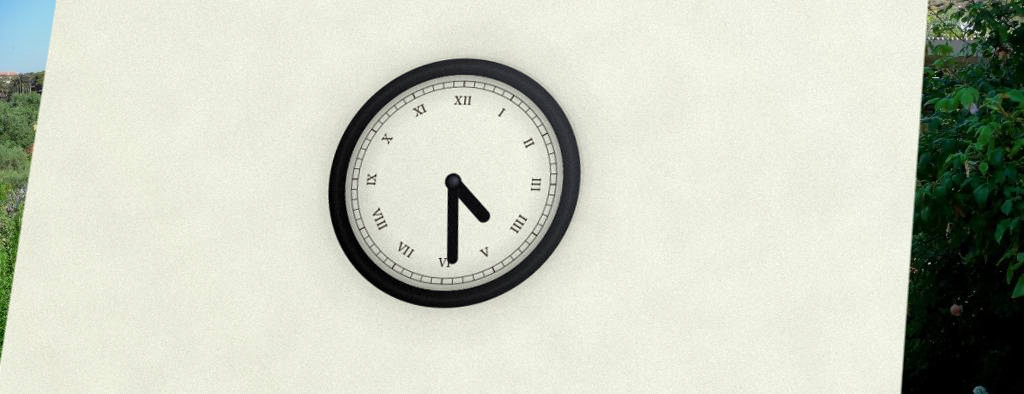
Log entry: 4:29
